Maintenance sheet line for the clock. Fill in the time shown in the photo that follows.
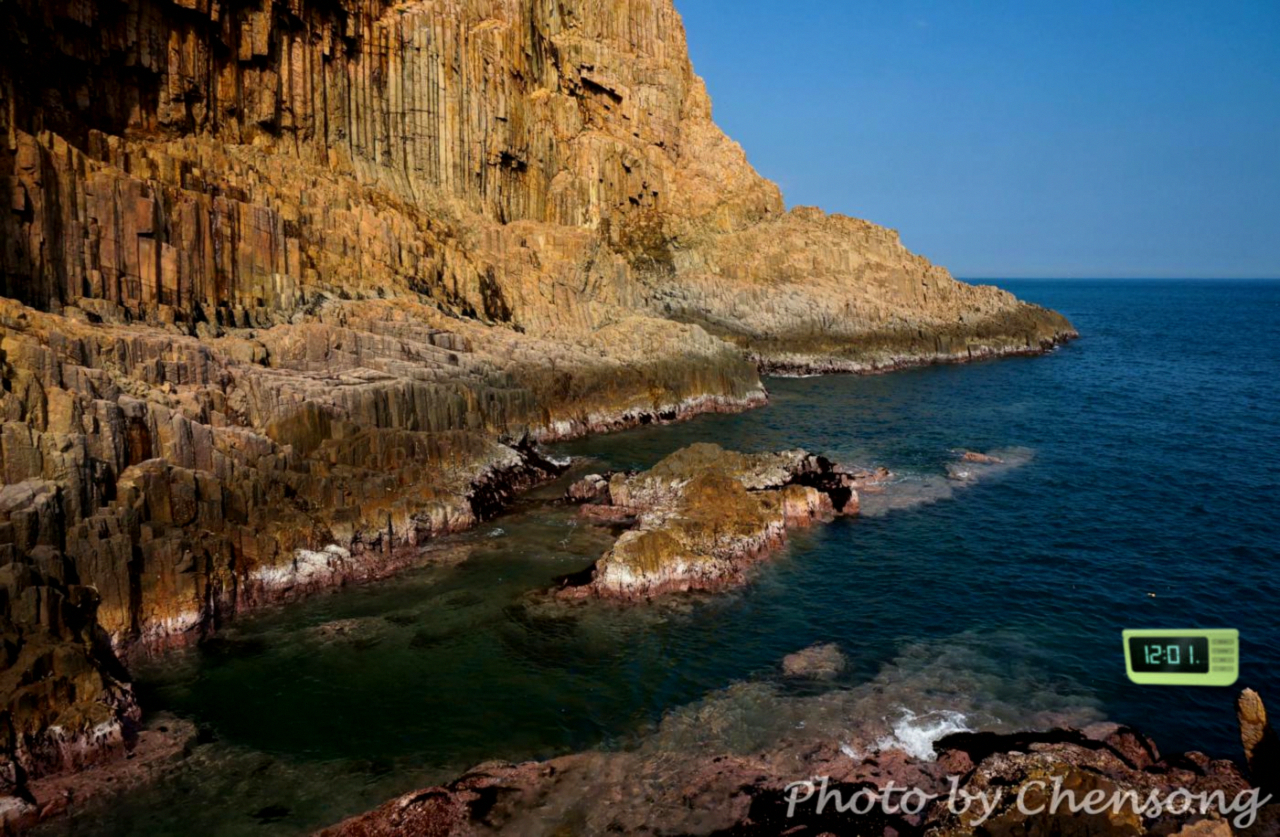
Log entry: 12:01
